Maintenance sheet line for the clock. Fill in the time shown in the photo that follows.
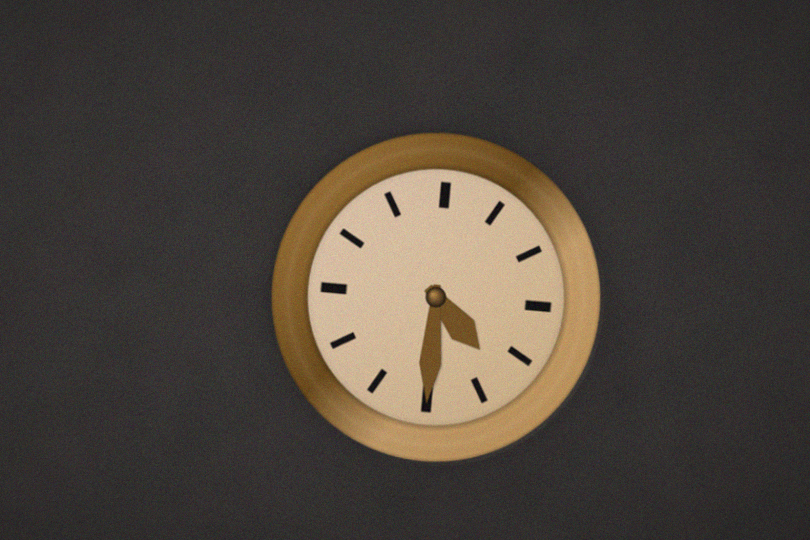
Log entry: 4:30
